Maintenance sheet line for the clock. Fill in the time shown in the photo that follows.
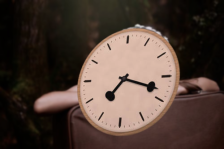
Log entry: 7:18
